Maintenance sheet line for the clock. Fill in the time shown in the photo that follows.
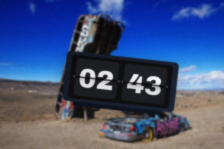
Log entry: 2:43
